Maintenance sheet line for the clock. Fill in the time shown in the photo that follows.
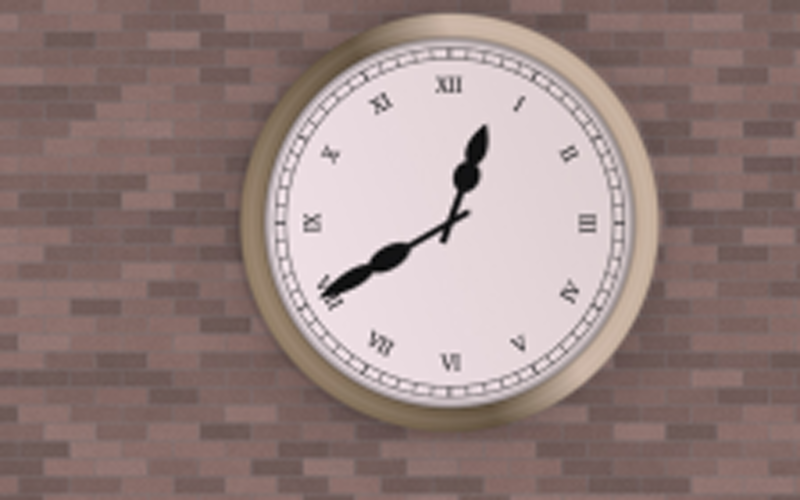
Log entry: 12:40
